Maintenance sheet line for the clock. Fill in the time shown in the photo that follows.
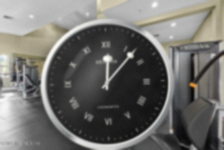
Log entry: 12:07
